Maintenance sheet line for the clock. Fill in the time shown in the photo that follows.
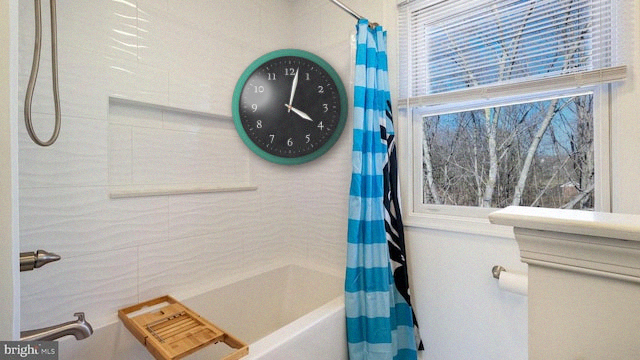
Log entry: 4:02
